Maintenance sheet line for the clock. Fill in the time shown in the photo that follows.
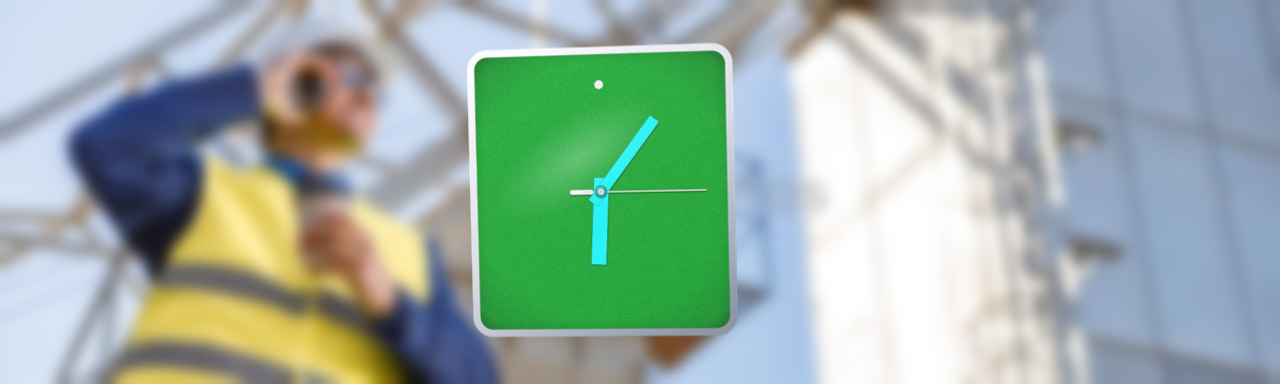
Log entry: 6:06:15
